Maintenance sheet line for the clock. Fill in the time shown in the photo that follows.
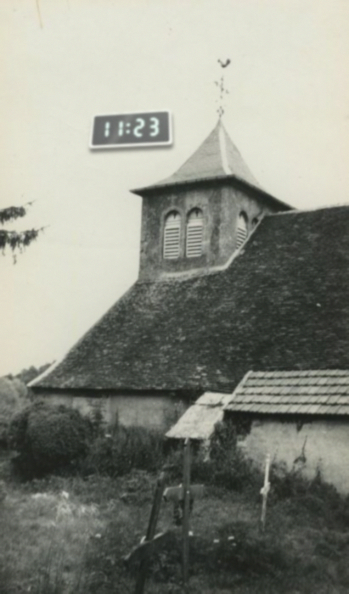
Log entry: 11:23
